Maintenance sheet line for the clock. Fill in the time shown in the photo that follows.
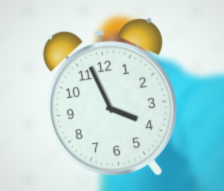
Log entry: 3:57
